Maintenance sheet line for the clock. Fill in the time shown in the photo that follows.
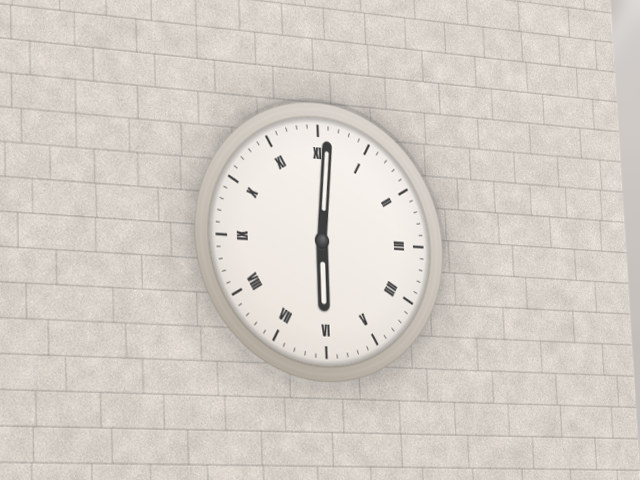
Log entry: 6:01
